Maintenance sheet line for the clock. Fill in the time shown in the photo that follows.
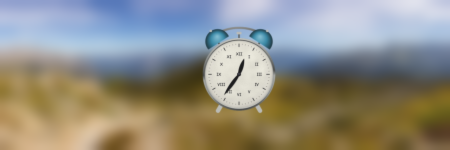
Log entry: 12:36
